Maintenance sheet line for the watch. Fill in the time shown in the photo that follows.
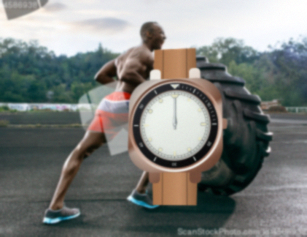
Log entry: 12:00
